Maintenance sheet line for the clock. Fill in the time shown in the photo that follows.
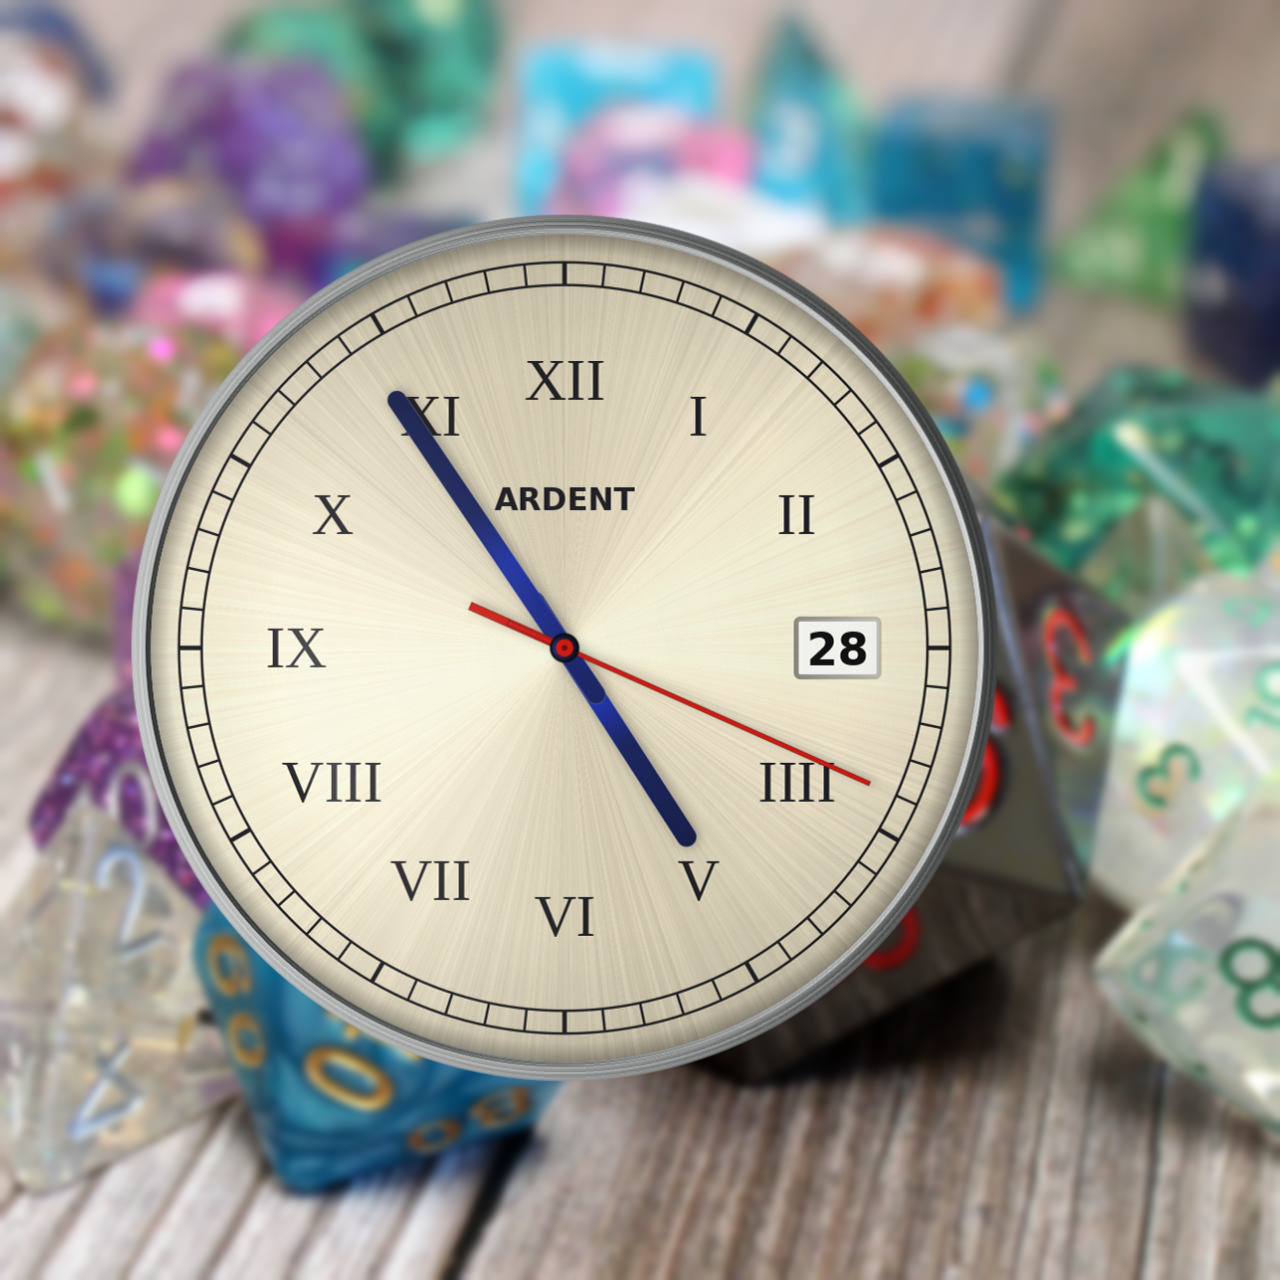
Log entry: 4:54:19
